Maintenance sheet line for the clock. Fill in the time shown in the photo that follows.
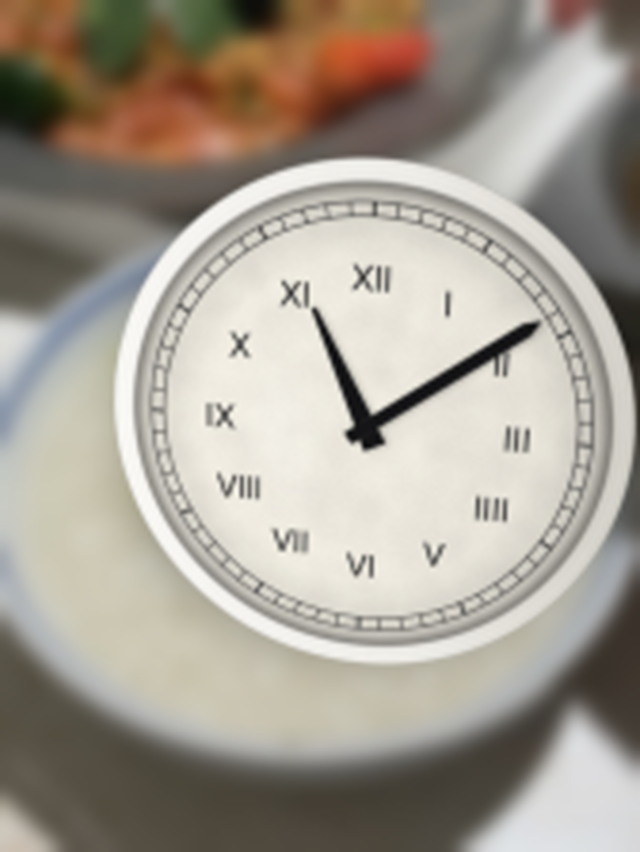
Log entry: 11:09
